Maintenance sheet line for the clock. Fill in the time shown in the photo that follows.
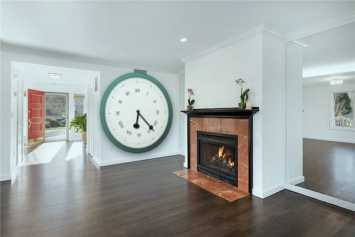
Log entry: 6:23
